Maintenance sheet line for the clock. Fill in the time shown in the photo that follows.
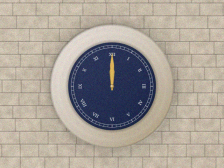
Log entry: 12:00
